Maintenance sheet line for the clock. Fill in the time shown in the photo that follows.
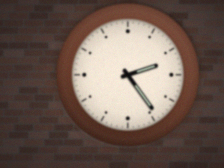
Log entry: 2:24
